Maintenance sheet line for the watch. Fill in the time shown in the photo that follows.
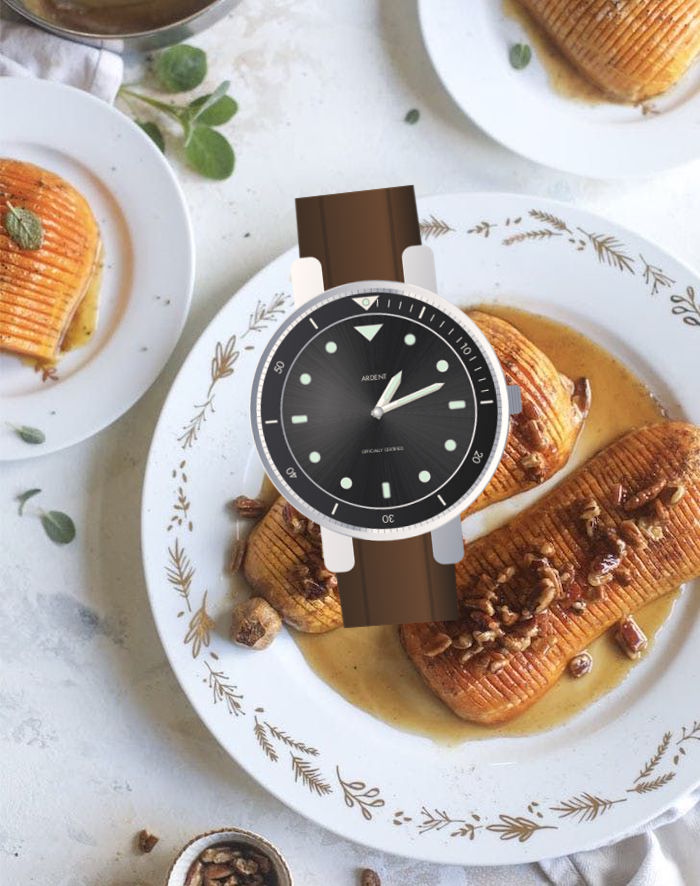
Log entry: 1:12
